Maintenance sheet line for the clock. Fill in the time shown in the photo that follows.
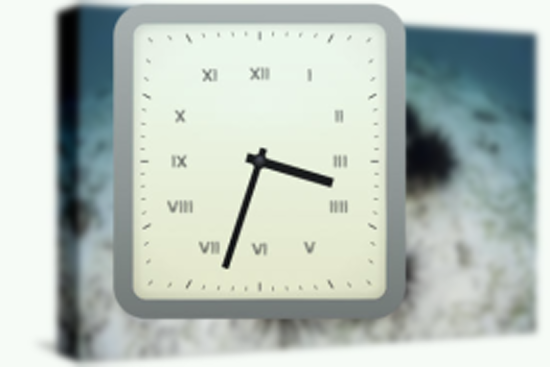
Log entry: 3:33
